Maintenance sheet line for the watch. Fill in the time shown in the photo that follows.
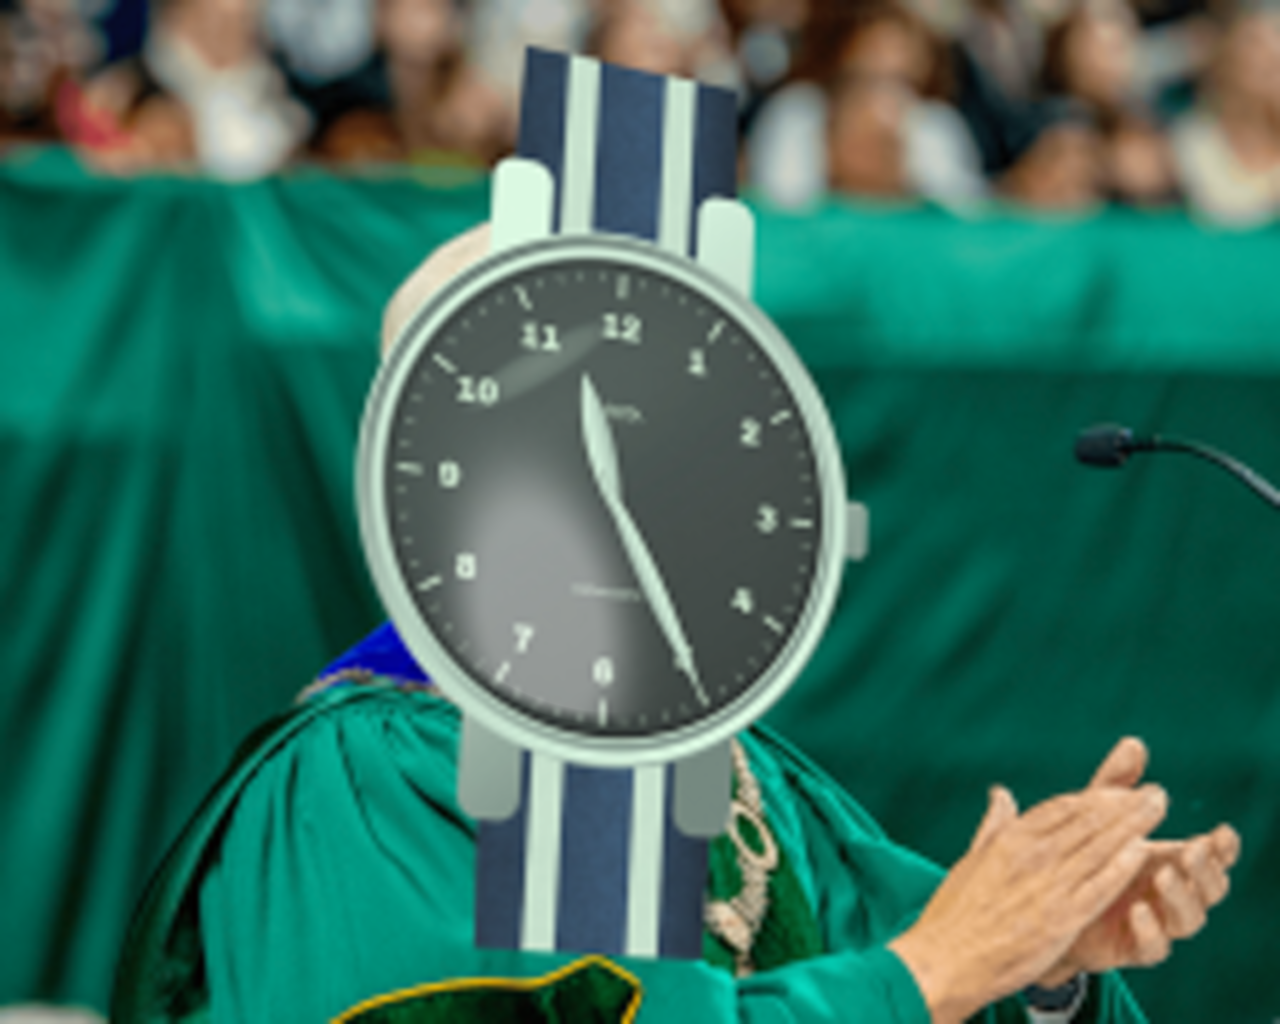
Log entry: 11:25
